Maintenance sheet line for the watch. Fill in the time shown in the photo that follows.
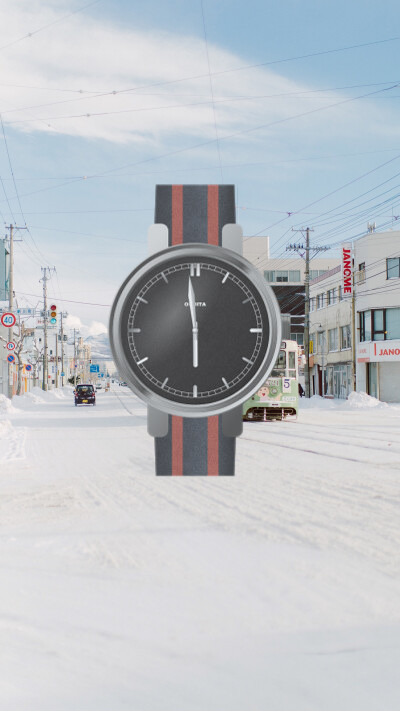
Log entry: 5:59
